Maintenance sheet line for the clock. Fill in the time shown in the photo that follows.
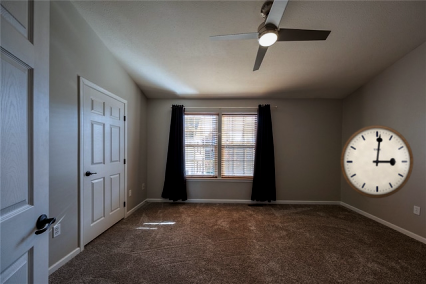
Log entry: 3:01
